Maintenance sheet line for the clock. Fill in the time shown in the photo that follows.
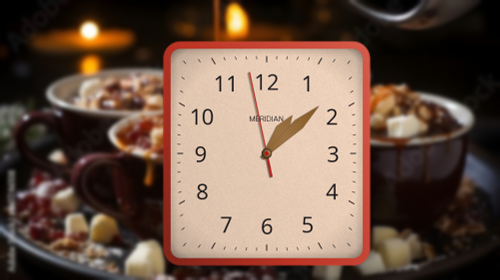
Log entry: 1:07:58
